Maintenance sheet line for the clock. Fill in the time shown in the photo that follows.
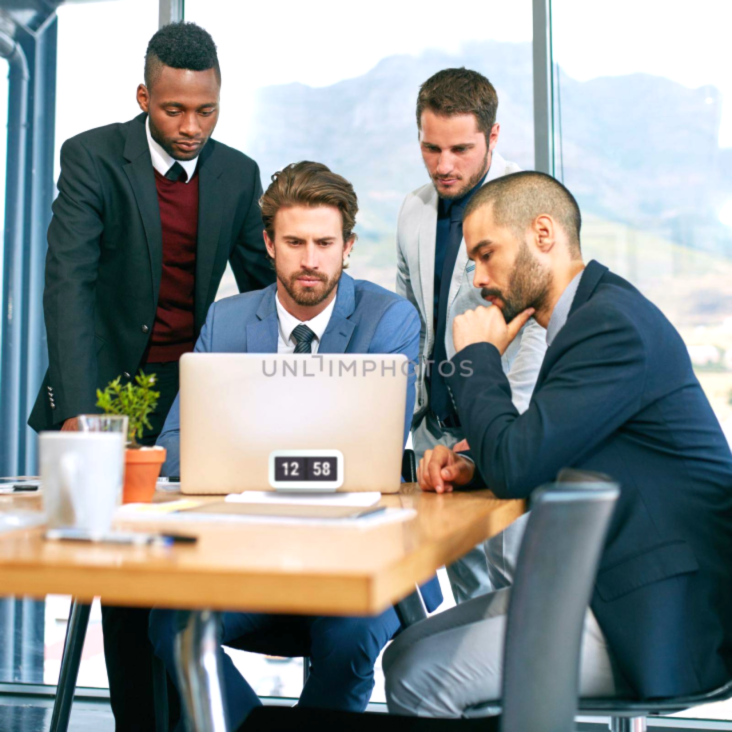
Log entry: 12:58
